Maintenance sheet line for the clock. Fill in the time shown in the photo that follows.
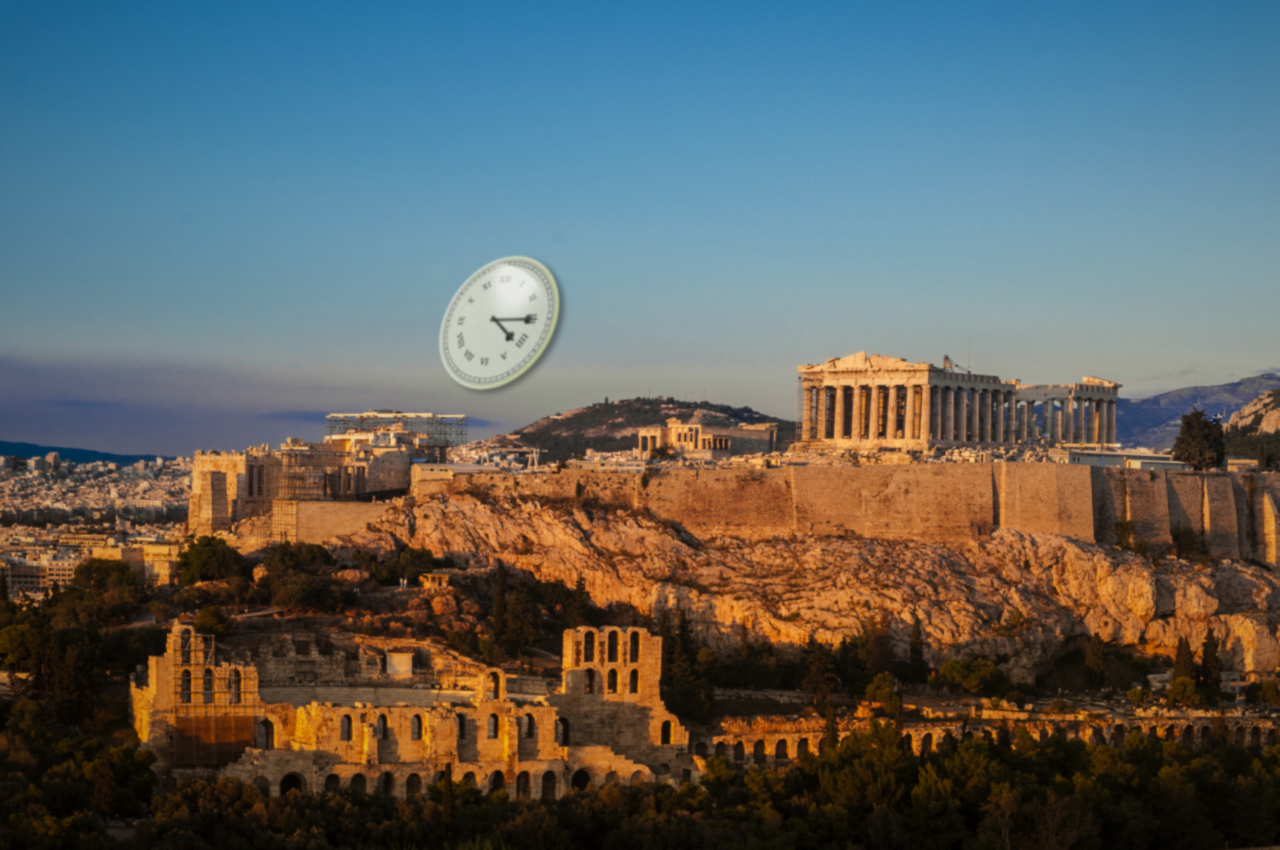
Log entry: 4:15
